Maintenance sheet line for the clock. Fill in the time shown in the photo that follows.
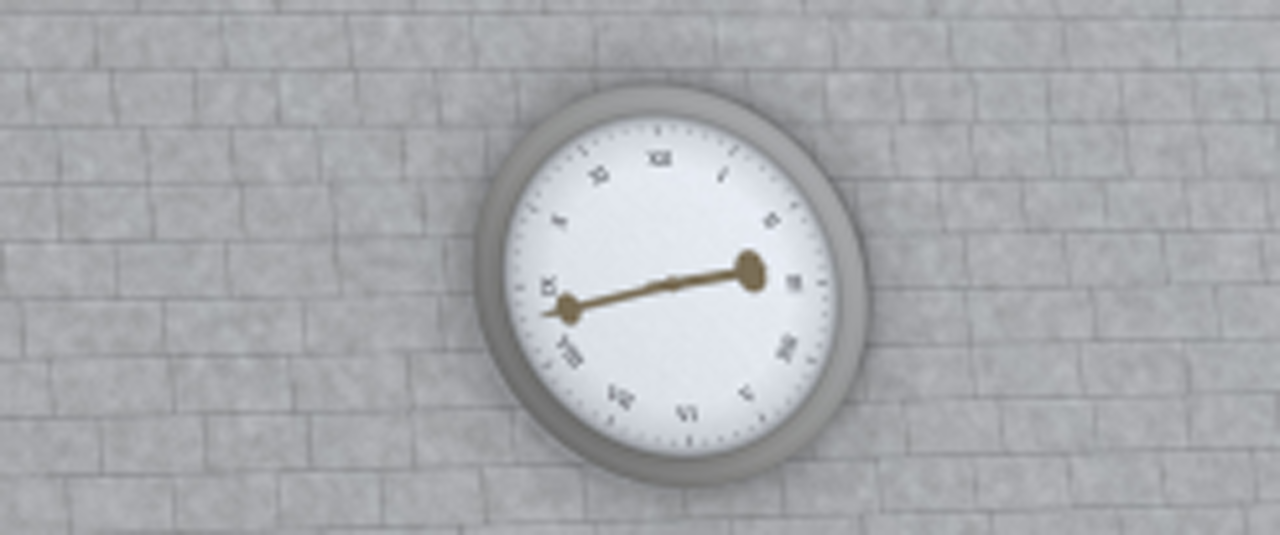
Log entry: 2:43
